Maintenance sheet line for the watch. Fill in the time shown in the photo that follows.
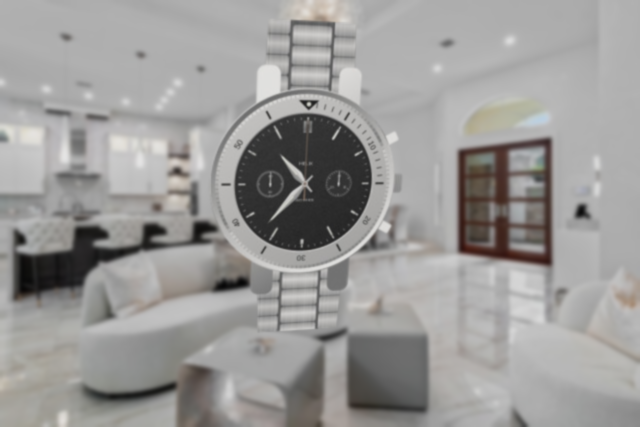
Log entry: 10:37
